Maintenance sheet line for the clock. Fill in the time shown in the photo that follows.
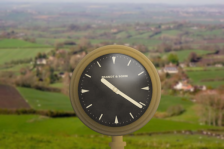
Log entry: 10:21
